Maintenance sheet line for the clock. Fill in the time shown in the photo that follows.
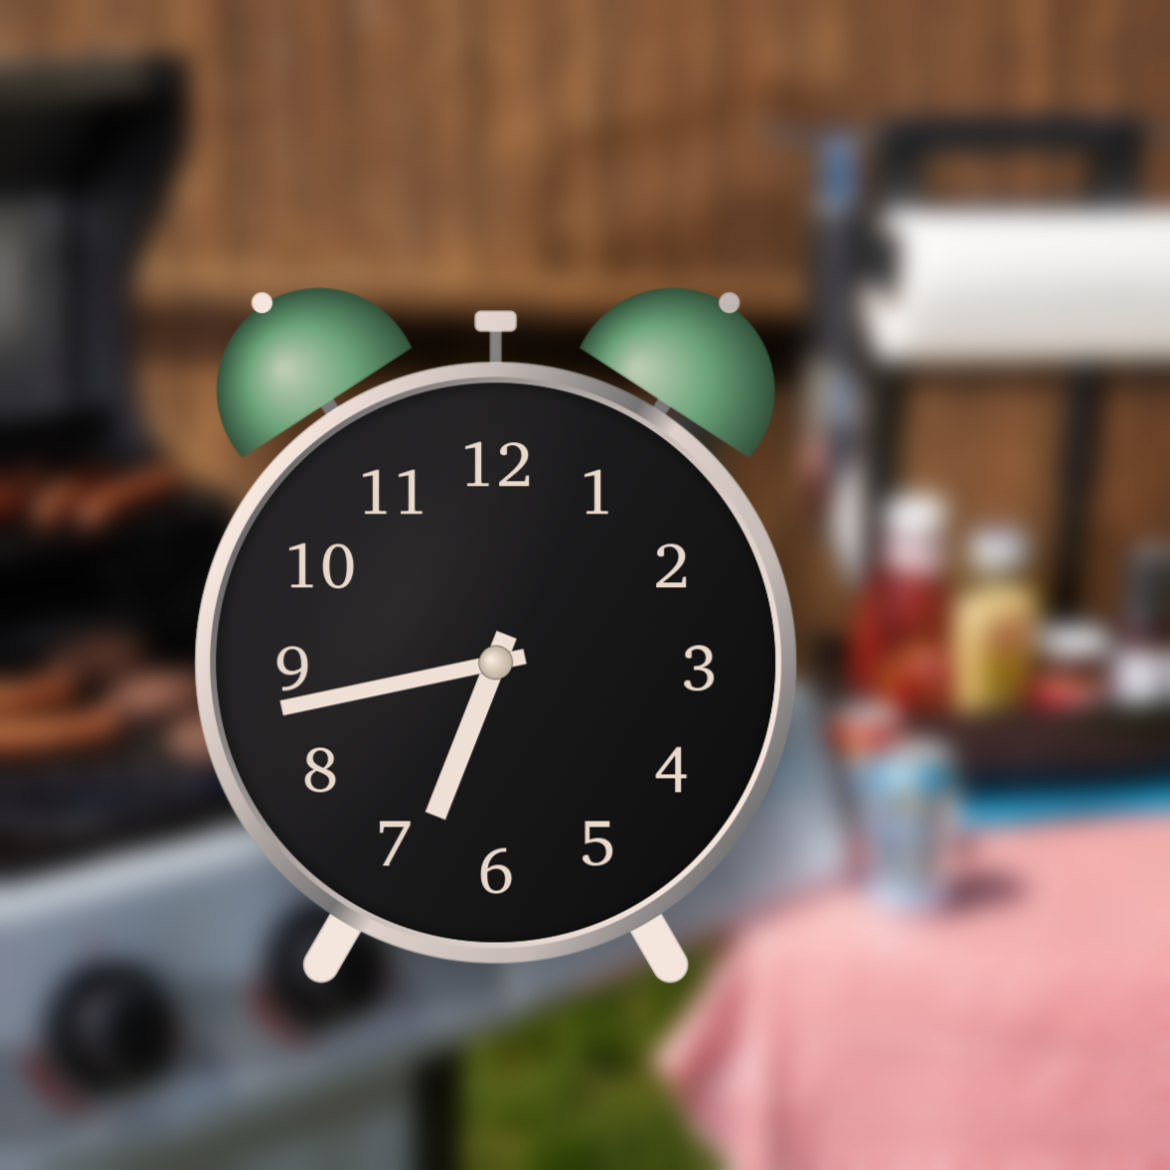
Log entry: 6:43
